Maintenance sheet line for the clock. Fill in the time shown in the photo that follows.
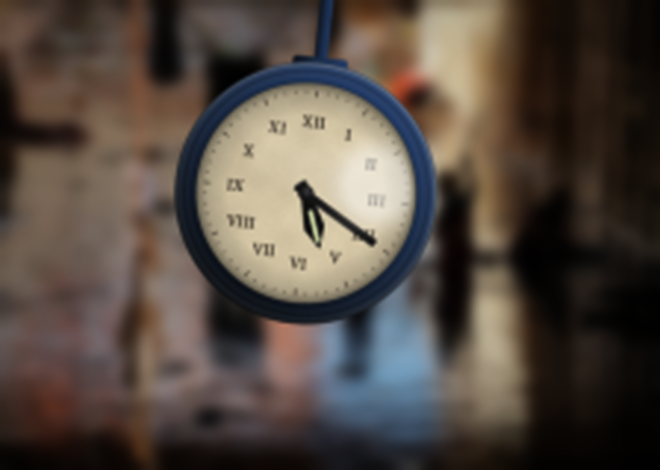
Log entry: 5:20
